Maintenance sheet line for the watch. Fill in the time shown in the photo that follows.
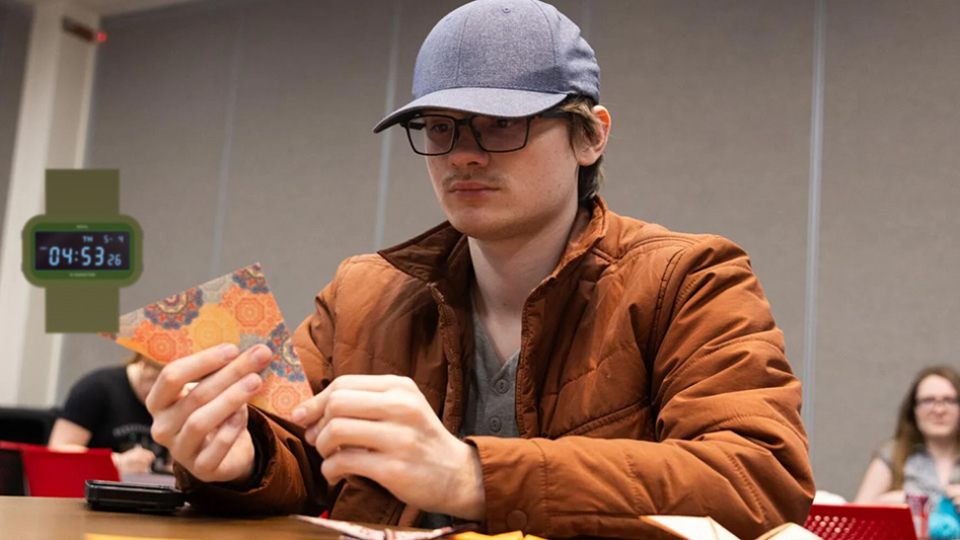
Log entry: 4:53
